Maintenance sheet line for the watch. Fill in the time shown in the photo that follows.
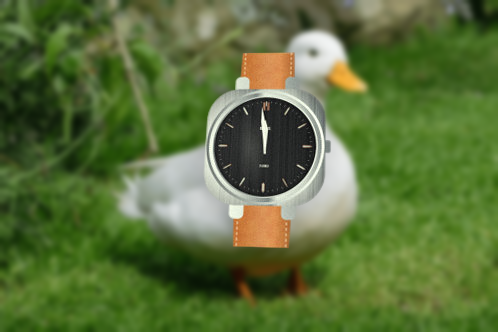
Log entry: 11:59
